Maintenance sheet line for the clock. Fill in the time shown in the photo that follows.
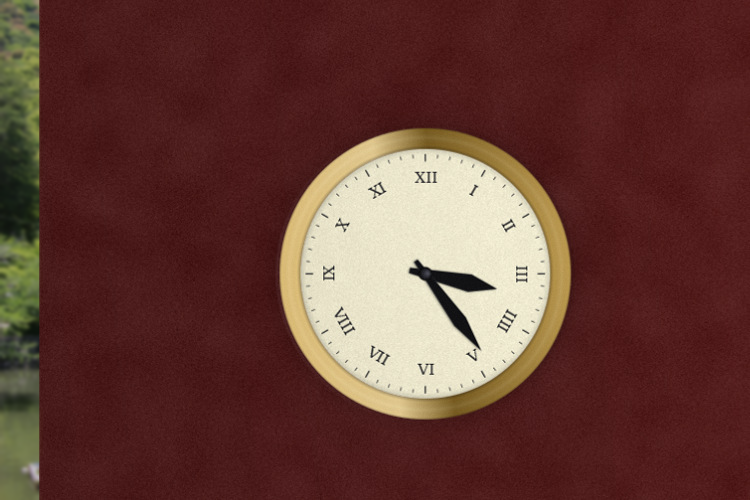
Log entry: 3:24
